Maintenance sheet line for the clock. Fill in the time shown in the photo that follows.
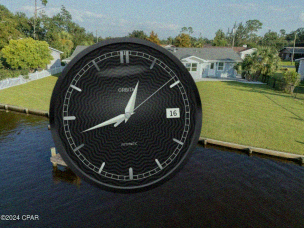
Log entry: 12:42:09
